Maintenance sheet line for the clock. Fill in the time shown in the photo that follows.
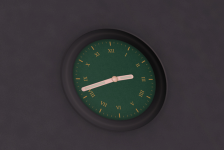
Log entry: 2:42
